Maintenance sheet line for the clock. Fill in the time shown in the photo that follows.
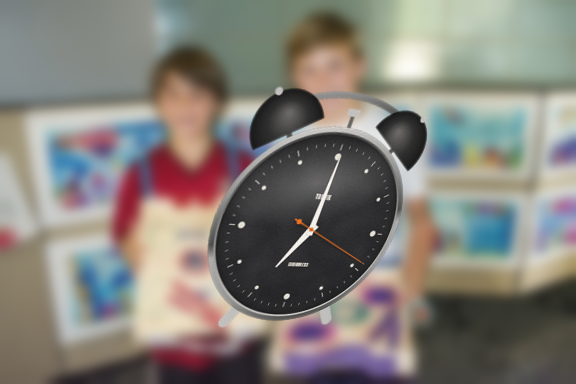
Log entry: 7:00:19
